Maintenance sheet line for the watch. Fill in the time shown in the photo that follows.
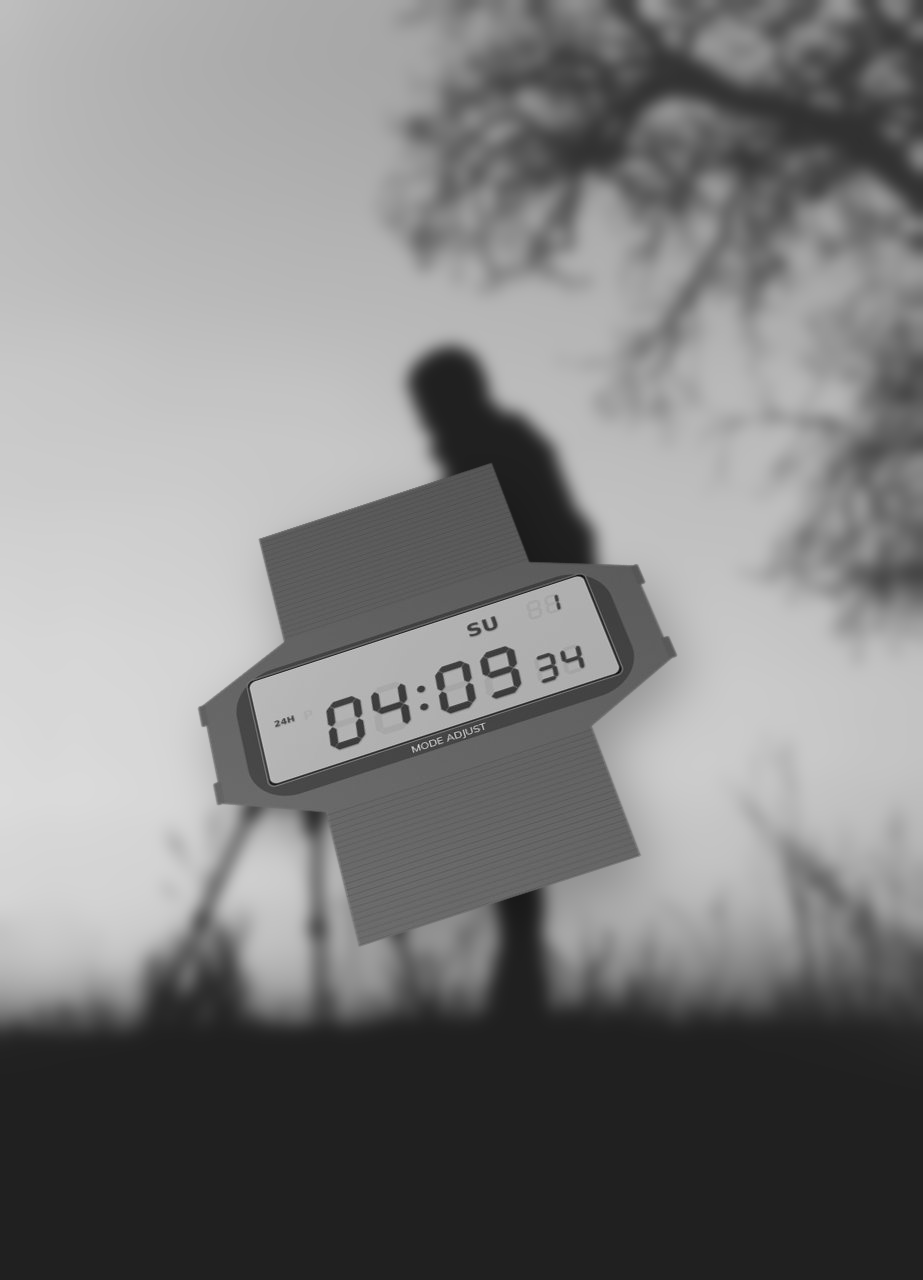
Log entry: 4:09:34
